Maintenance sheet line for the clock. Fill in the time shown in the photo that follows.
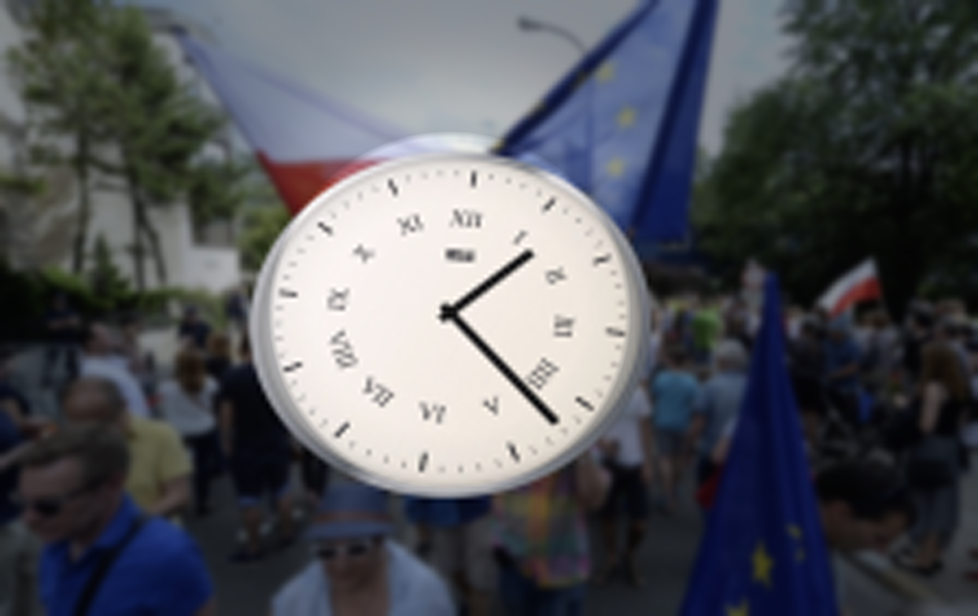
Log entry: 1:22
